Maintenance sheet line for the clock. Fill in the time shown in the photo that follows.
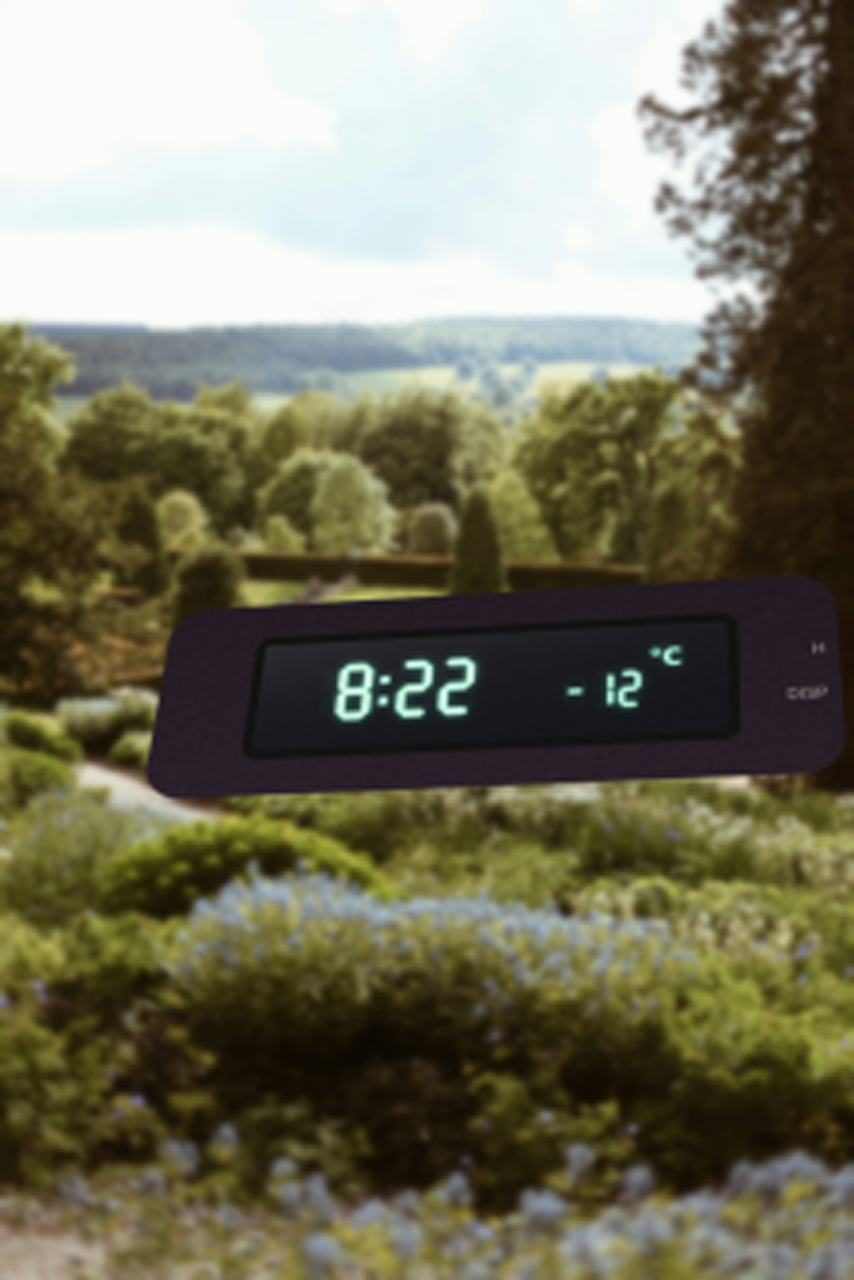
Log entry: 8:22
